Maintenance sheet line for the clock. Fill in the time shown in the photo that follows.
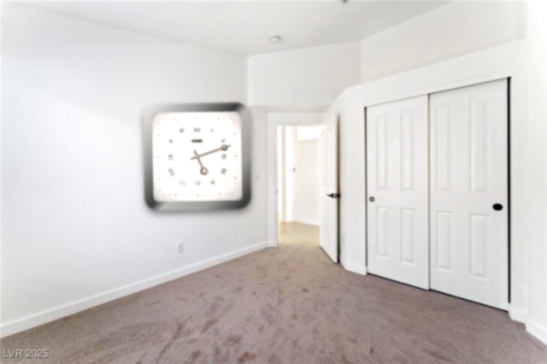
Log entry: 5:12
